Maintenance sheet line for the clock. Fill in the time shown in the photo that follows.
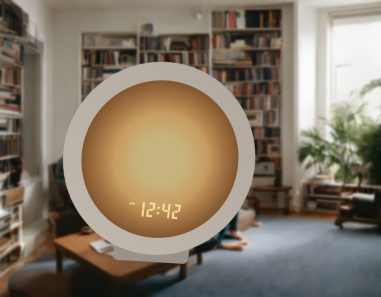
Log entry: 12:42
